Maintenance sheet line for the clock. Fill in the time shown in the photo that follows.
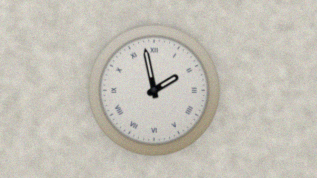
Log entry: 1:58
